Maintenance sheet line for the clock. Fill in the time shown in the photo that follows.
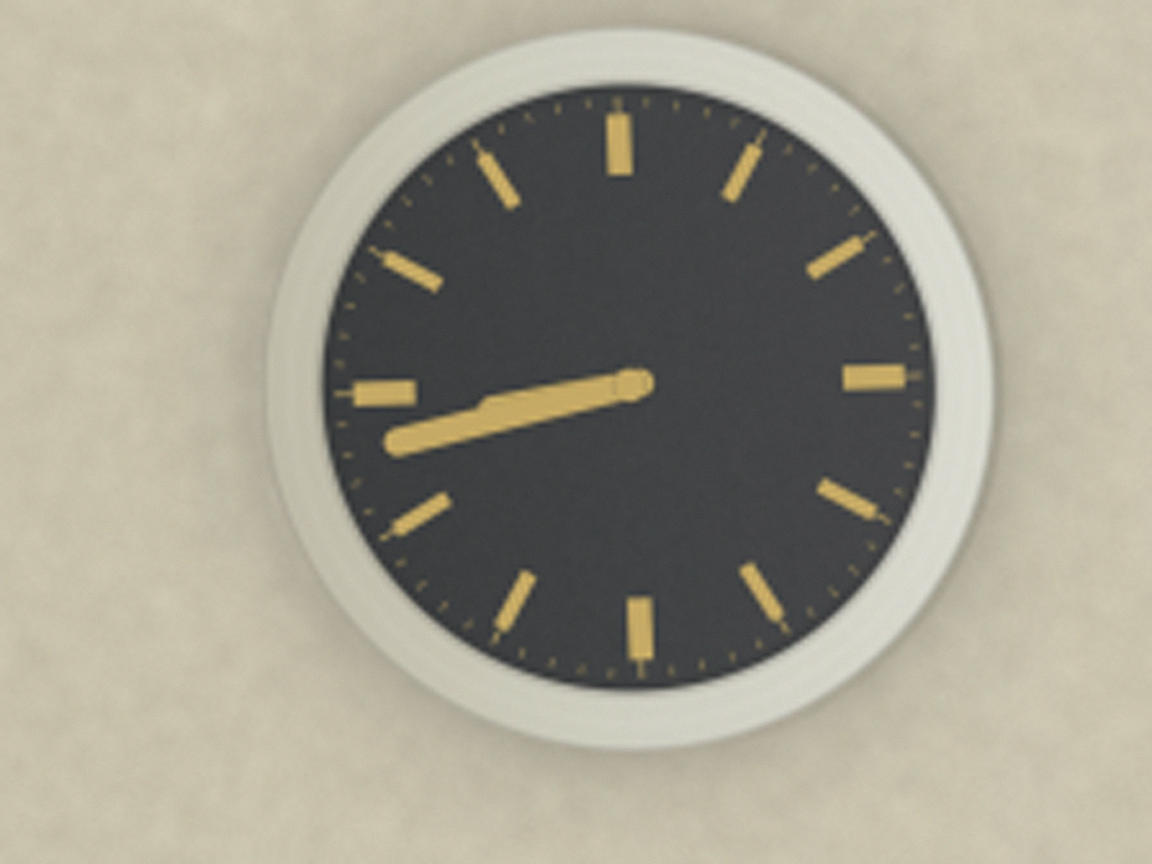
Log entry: 8:43
